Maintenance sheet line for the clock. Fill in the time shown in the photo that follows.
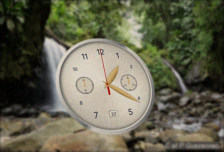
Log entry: 1:21
